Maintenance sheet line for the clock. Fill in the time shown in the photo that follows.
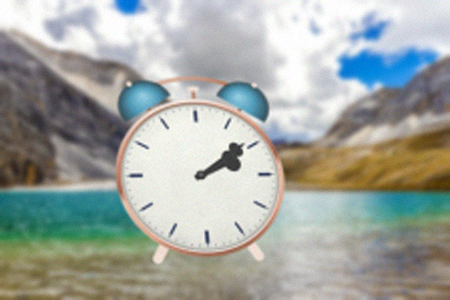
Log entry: 2:09
